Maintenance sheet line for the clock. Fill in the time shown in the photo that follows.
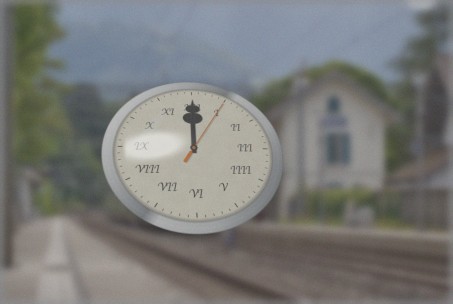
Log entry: 12:00:05
